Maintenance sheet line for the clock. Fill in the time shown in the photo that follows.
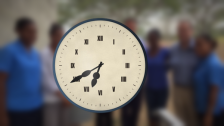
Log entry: 6:40
